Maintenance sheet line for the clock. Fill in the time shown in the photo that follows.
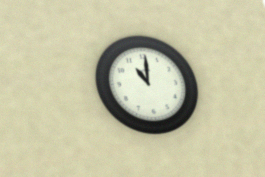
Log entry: 11:01
